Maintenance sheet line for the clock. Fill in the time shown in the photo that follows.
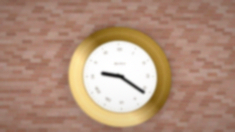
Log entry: 9:21
